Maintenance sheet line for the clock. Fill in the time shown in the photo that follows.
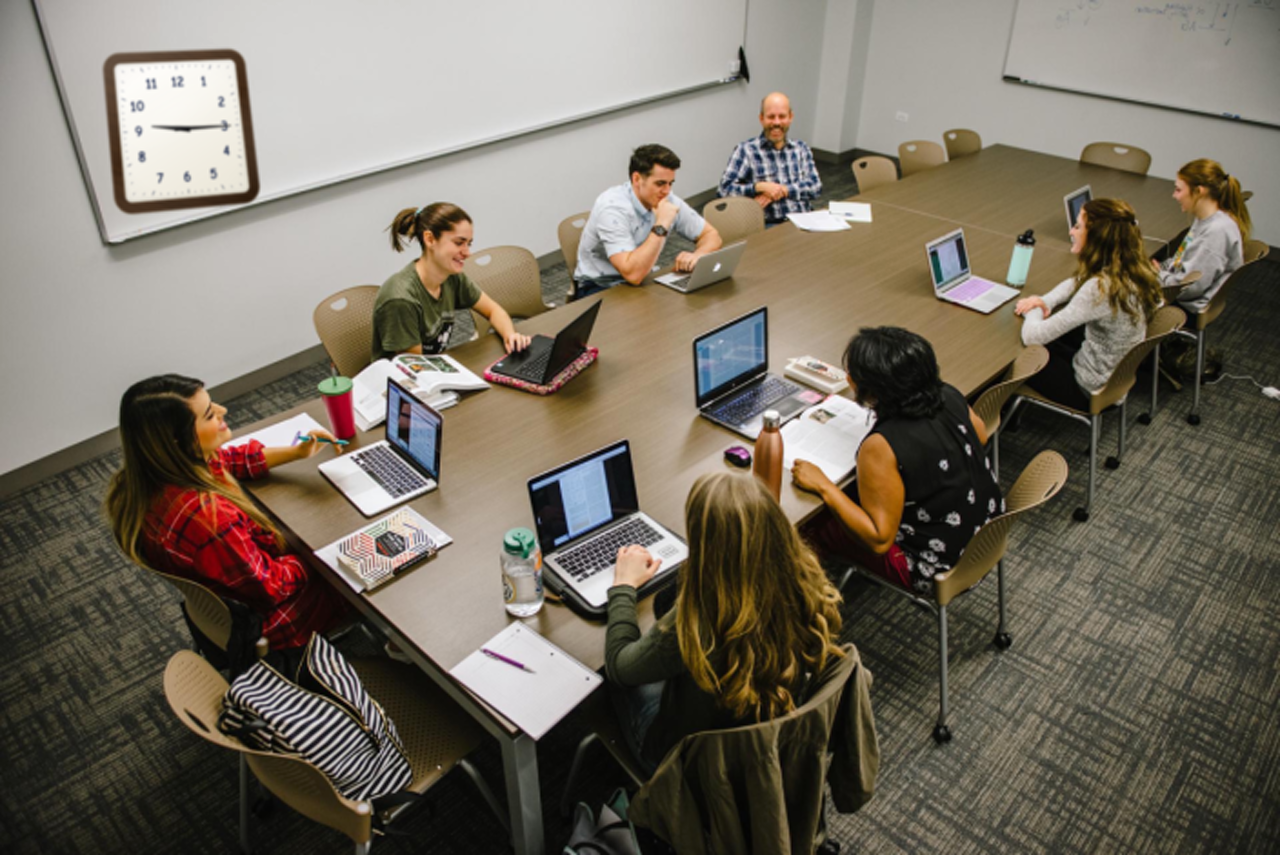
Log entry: 9:15
